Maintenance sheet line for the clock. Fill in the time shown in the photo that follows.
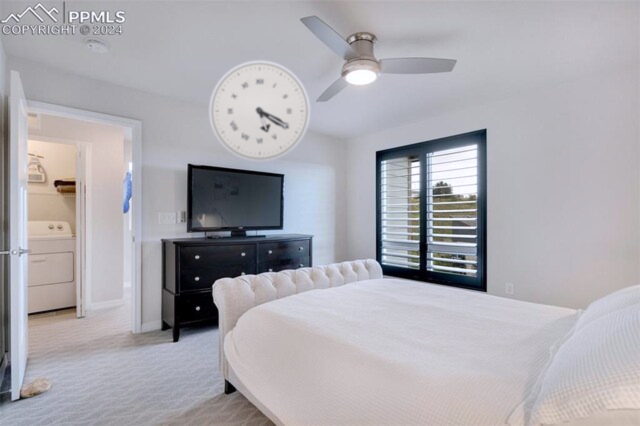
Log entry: 5:20
